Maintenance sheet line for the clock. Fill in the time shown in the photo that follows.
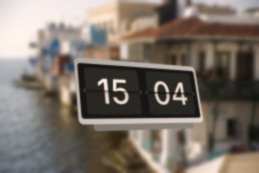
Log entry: 15:04
